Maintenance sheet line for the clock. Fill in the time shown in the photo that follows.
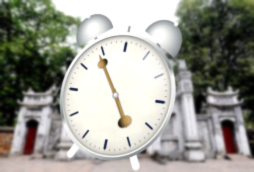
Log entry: 4:54
